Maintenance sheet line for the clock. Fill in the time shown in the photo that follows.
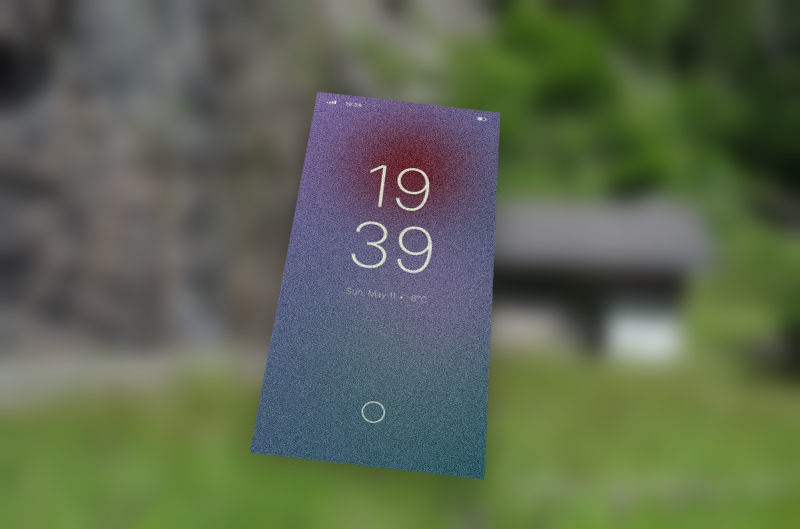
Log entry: 19:39
